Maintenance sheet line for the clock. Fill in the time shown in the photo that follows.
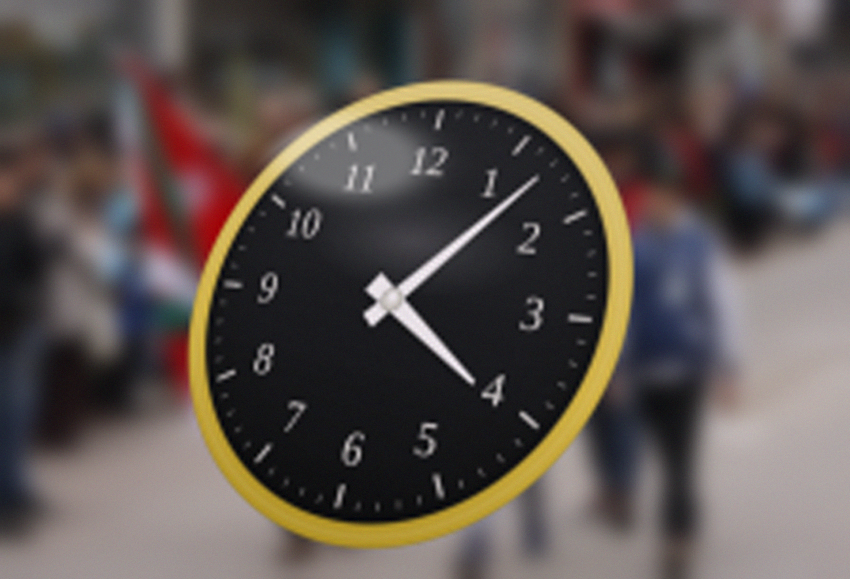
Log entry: 4:07
